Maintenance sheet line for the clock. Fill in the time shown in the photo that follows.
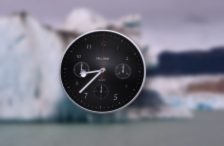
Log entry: 8:37
